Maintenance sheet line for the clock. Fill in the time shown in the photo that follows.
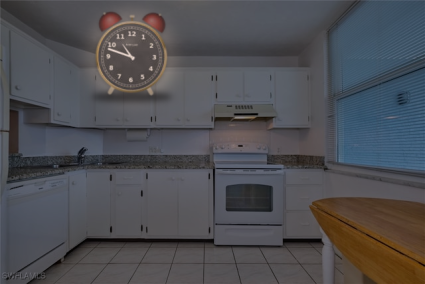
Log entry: 10:48
